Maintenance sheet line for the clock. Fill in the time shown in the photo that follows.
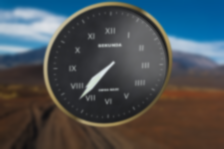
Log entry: 7:37
